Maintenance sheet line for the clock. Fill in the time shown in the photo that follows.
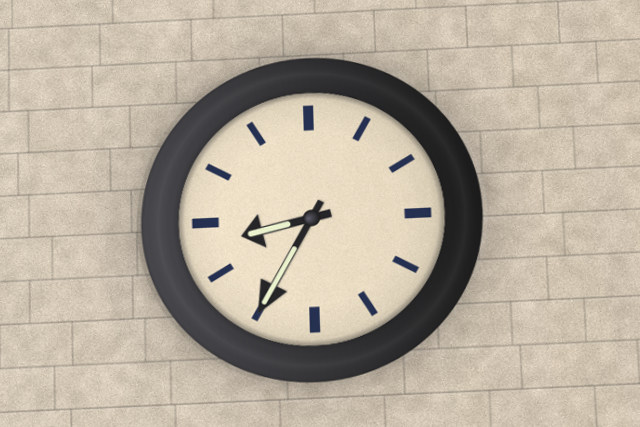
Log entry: 8:35
